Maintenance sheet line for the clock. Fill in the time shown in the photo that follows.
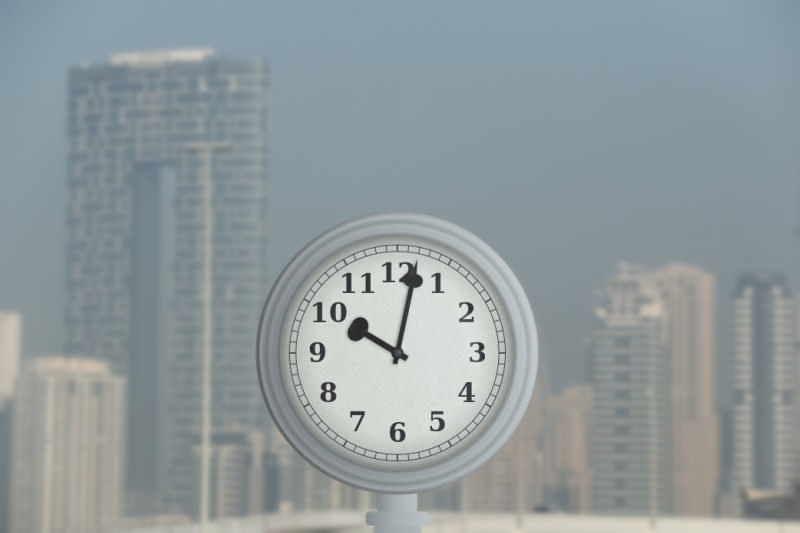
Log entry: 10:02
